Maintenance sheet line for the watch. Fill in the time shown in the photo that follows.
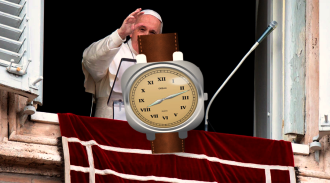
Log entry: 8:12
